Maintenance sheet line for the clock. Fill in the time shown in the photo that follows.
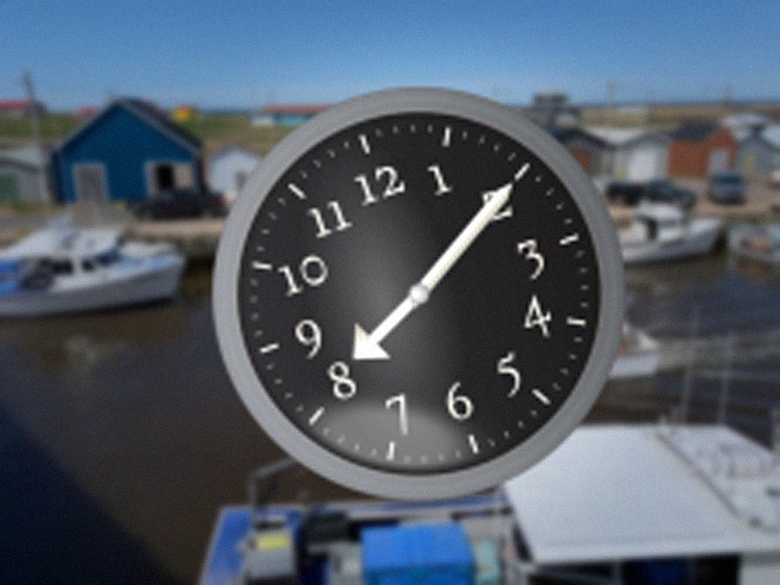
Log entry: 8:10
